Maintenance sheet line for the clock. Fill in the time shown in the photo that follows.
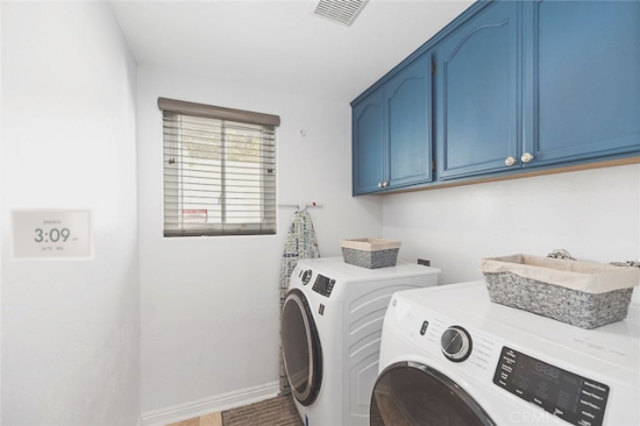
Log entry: 3:09
